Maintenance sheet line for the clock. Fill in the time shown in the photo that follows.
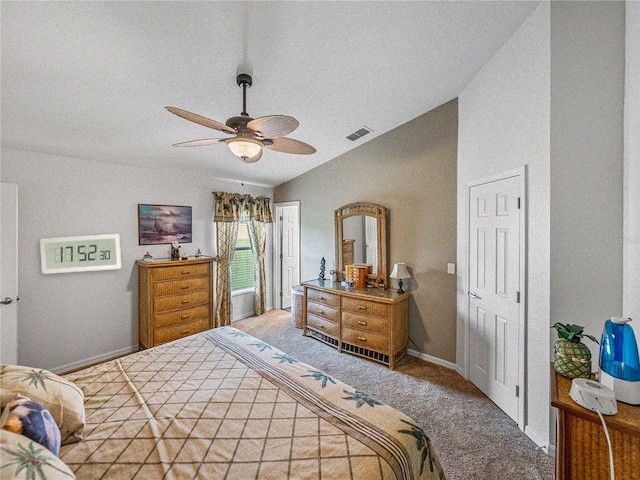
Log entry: 17:52:30
